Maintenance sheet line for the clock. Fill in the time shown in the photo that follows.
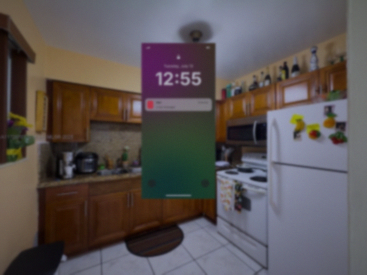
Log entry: 12:55
